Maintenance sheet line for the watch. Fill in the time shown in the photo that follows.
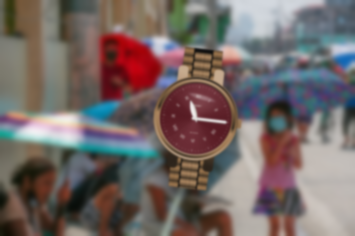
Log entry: 11:15
